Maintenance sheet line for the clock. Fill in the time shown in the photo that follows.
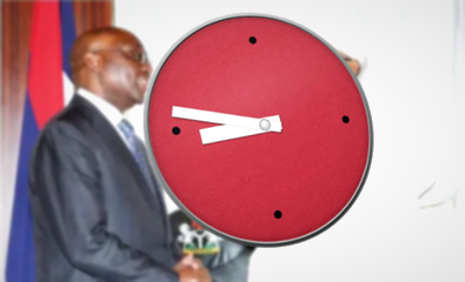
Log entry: 8:47
